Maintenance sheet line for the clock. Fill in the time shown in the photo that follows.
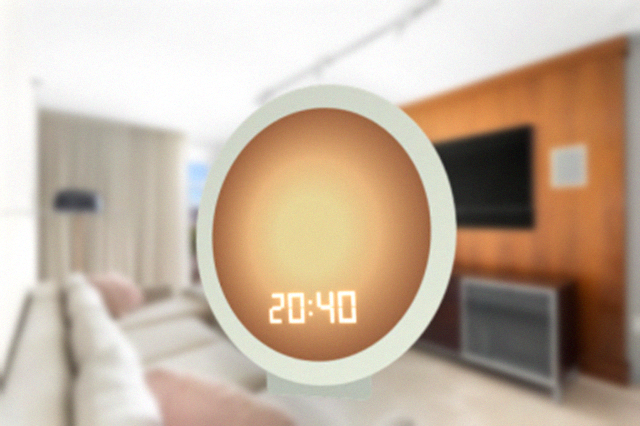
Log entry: 20:40
